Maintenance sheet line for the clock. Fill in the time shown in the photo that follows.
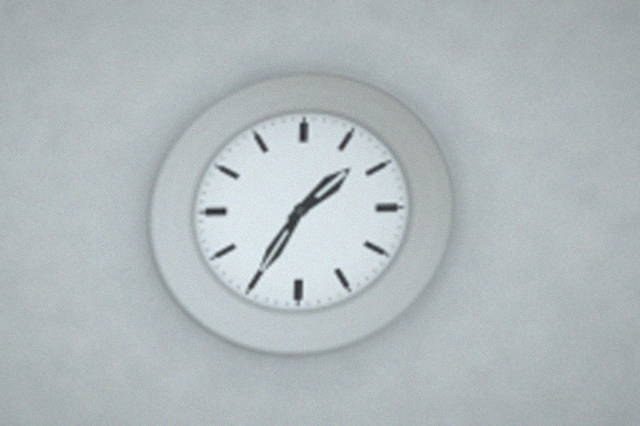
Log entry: 1:35
